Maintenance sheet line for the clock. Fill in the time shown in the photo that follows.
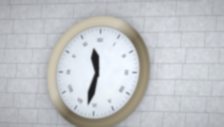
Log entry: 11:32
